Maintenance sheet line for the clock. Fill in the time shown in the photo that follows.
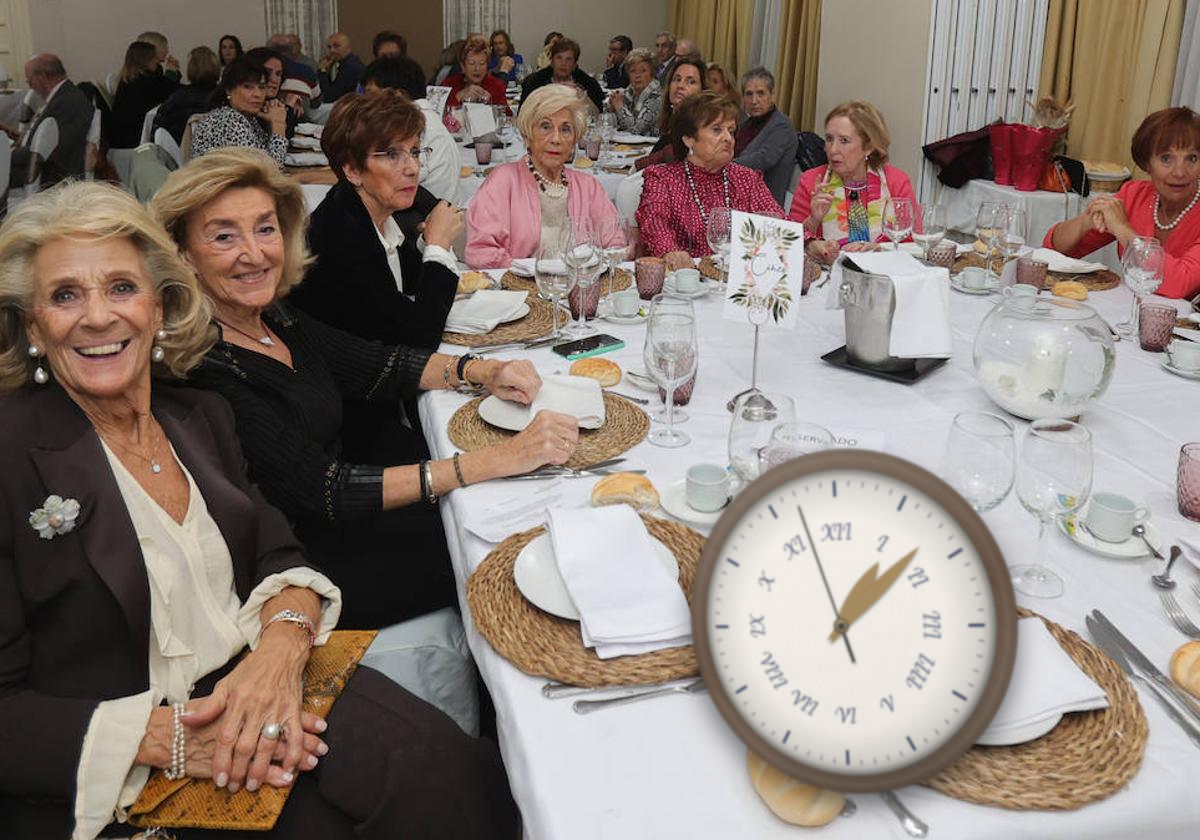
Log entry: 1:07:57
